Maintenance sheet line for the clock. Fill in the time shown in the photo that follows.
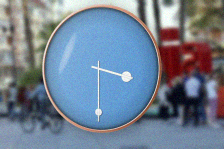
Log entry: 3:30
